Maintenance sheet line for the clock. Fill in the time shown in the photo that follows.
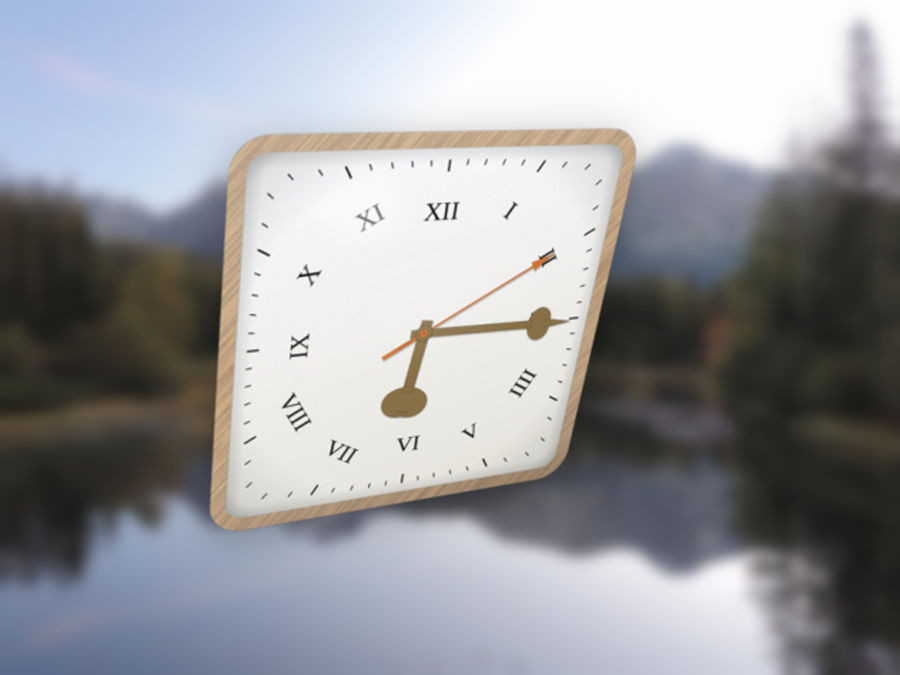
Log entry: 6:15:10
